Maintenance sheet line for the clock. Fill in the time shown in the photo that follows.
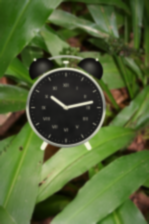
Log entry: 10:13
